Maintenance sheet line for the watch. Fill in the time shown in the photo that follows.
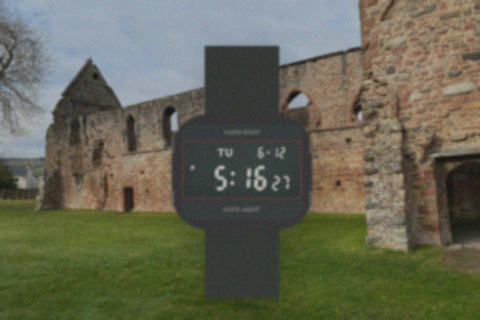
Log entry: 5:16:27
